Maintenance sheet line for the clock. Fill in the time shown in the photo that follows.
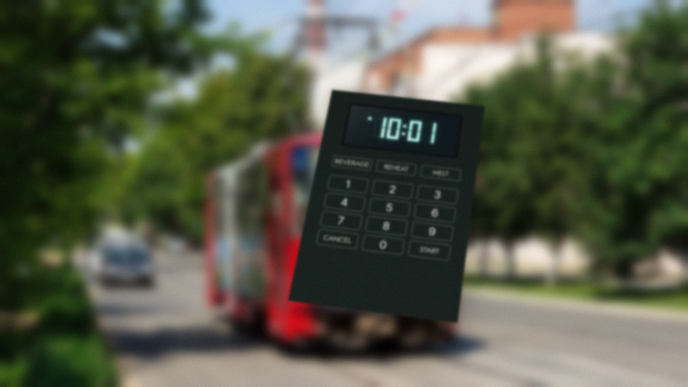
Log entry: 10:01
